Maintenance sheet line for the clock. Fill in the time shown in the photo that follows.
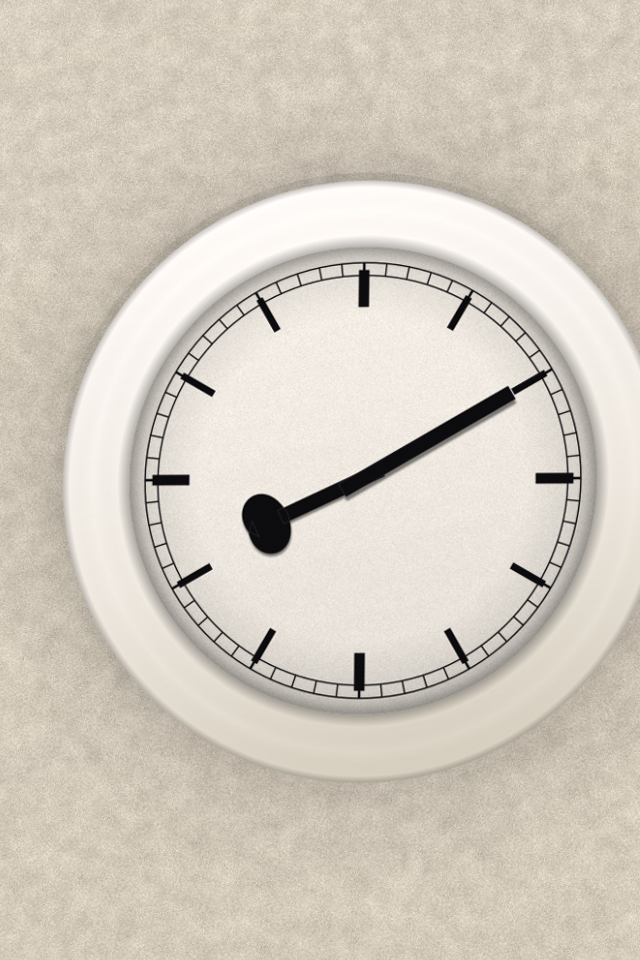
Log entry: 8:10
